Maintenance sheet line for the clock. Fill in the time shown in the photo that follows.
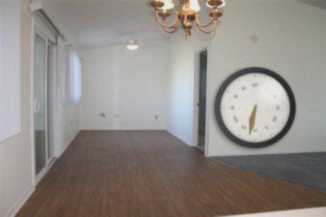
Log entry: 6:32
